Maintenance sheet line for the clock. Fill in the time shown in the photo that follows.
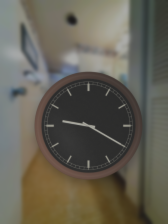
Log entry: 9:20
